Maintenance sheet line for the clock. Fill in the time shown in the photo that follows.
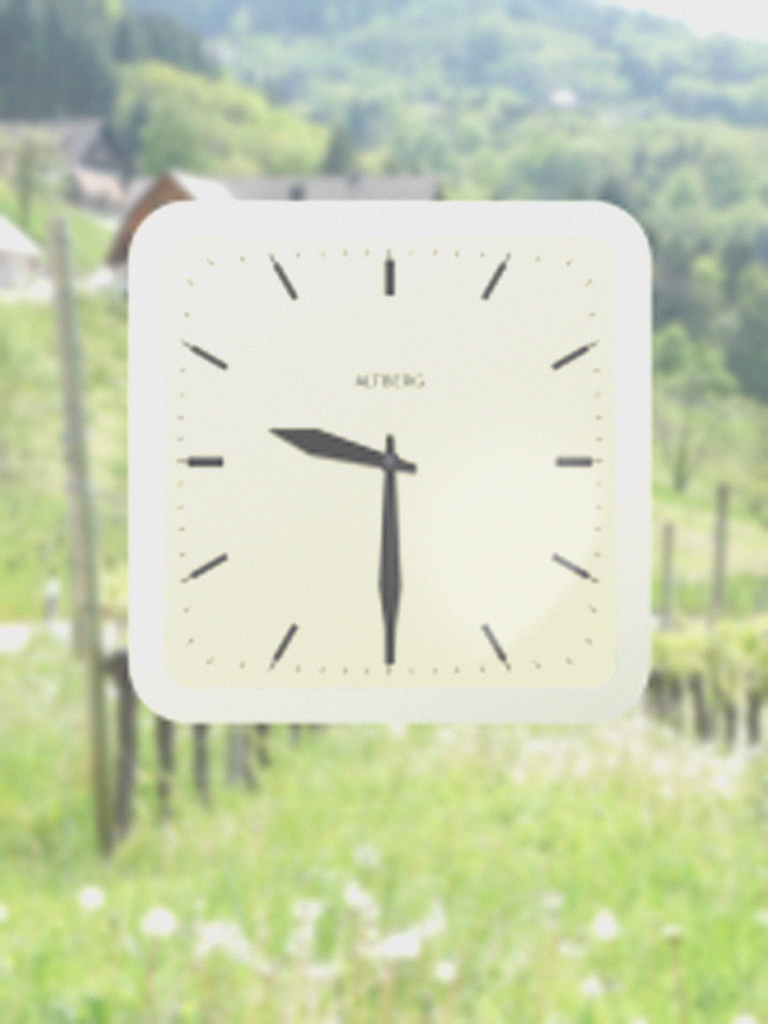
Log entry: 9:30
